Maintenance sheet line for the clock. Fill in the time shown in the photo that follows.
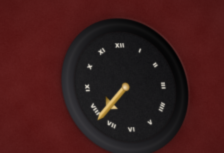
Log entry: 7:38
